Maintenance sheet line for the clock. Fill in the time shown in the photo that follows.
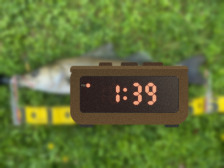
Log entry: 1:39
